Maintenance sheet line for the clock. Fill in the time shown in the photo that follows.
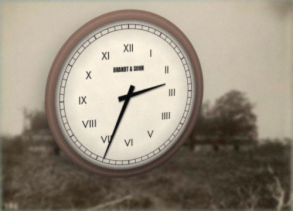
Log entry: 2:34
